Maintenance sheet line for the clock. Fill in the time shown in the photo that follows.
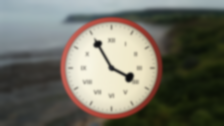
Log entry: 3:55
